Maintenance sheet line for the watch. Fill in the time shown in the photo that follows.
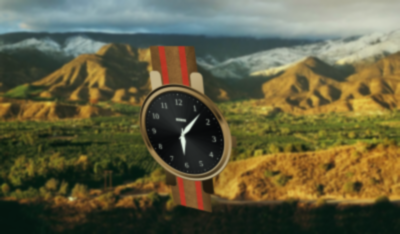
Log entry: 6:07
